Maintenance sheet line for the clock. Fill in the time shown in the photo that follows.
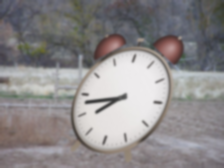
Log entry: 7:43
